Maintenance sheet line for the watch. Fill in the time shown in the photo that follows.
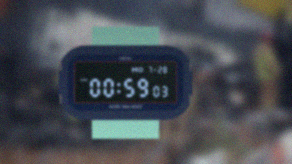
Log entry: 0:59:03
